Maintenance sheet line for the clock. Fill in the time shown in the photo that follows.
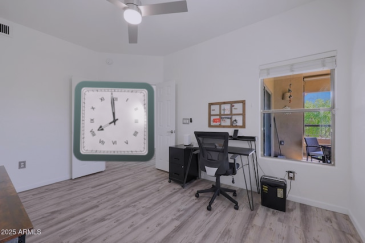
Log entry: 7:59
